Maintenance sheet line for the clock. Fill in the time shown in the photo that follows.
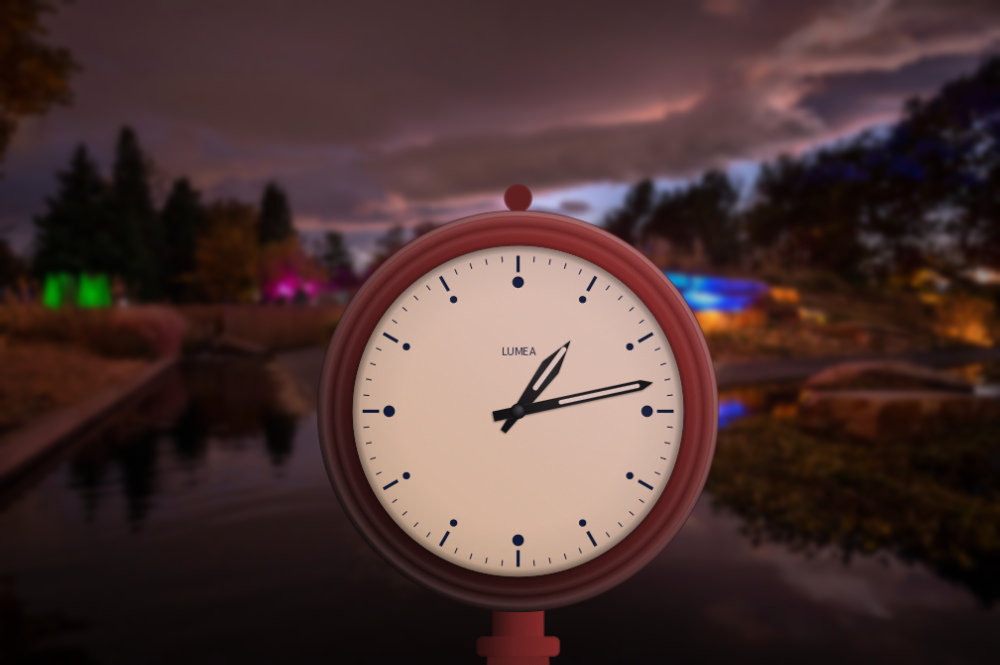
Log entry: 1:13
